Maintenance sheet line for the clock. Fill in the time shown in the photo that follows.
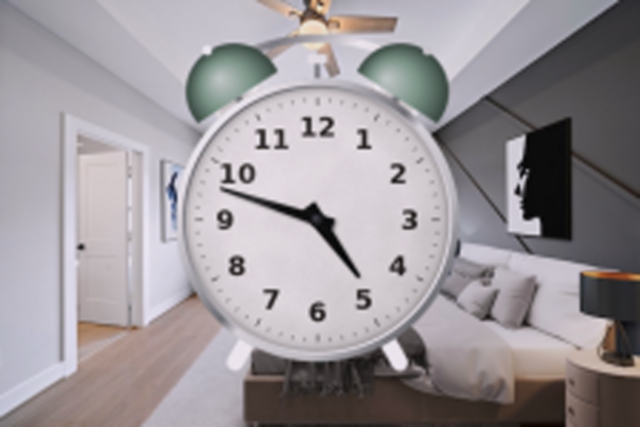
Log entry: 4:48
